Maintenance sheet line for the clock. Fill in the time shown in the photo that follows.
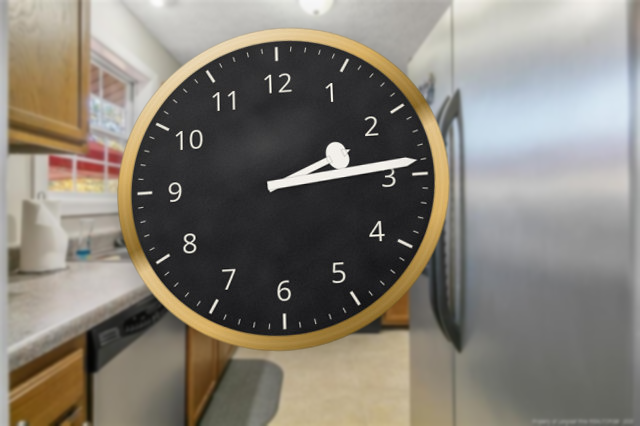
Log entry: 2:14
